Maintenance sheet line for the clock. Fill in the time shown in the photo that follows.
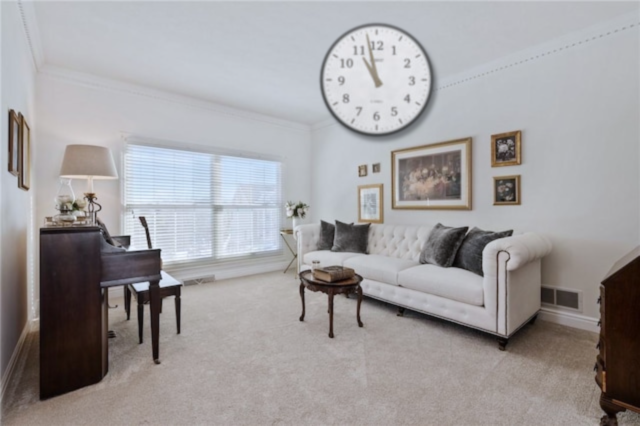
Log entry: 10:58
